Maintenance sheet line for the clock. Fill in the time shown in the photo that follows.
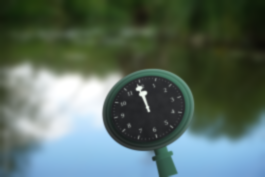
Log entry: 11:59
